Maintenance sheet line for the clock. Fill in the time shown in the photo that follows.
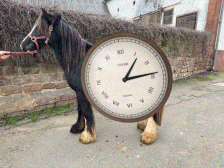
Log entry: 1:14
